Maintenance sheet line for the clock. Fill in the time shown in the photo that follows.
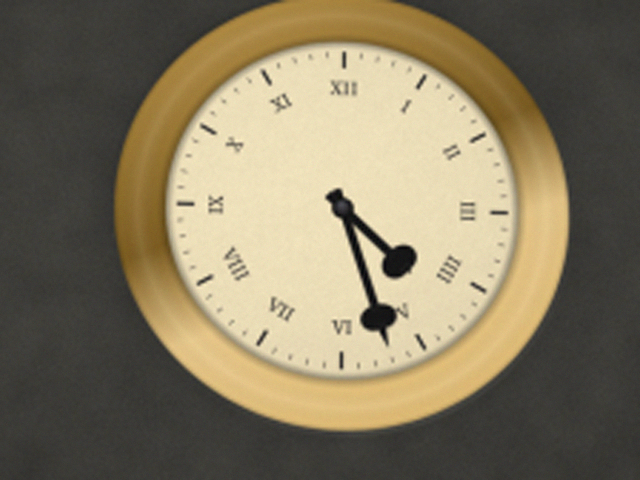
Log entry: 4:27
